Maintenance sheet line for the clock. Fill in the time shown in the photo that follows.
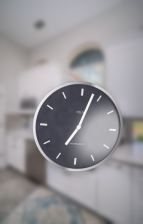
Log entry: 7:03
